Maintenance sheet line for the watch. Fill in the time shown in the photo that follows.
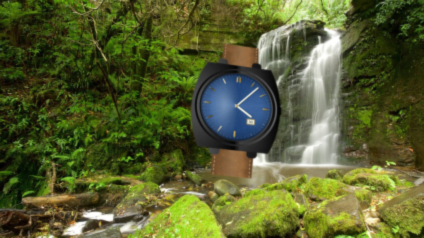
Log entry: 4:07
